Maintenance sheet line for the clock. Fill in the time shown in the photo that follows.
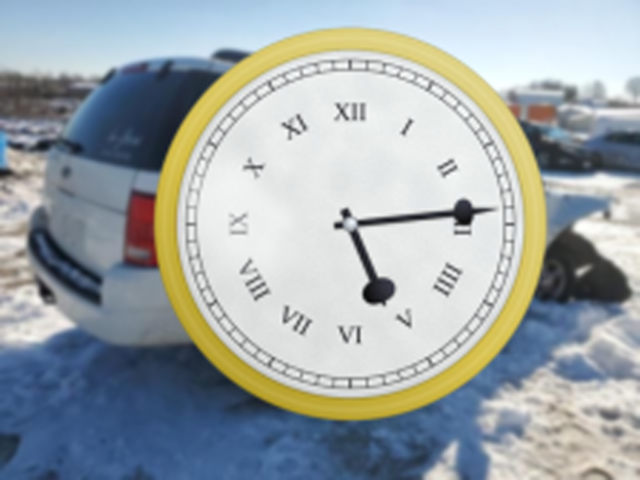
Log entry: 5:14
